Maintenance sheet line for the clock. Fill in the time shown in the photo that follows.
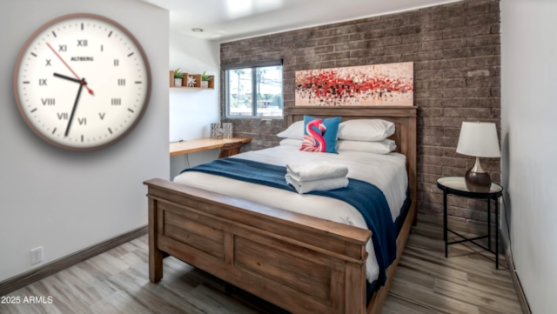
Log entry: 9:32:53
